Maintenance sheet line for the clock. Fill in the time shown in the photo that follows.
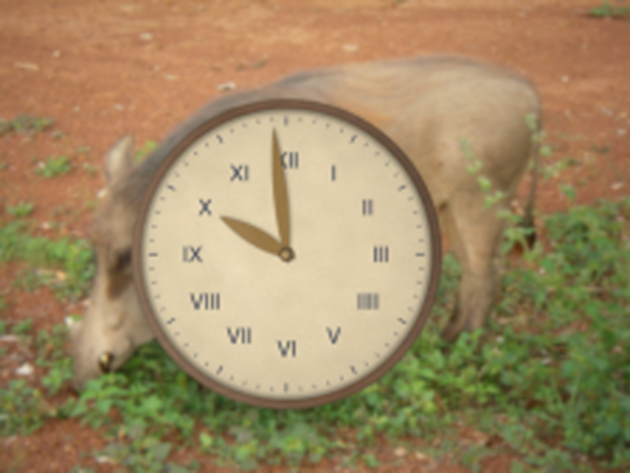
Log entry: 9:59
